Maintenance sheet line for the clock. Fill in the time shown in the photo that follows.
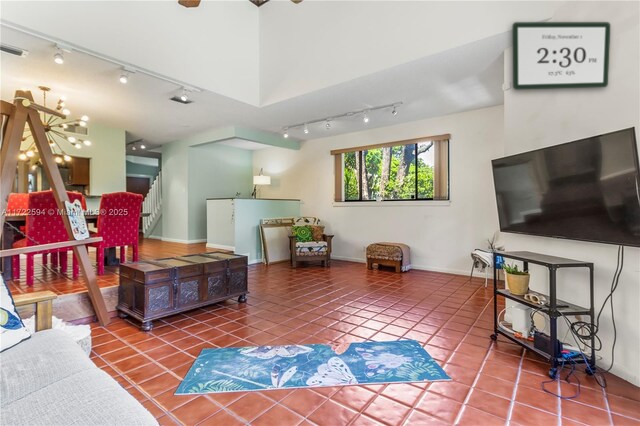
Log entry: 2:30
